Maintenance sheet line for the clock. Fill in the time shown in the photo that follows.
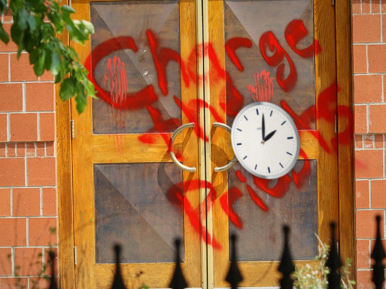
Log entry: 2:02
